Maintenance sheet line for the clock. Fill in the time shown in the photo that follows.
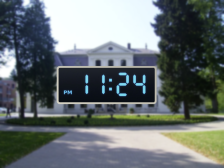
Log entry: 11:24
